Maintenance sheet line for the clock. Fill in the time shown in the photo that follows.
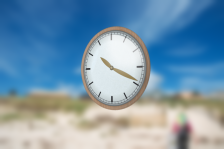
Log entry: 10:19
